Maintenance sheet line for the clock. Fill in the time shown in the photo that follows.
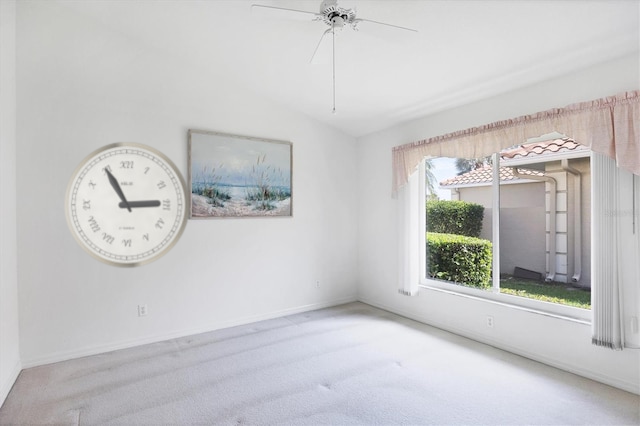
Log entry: 2:55
